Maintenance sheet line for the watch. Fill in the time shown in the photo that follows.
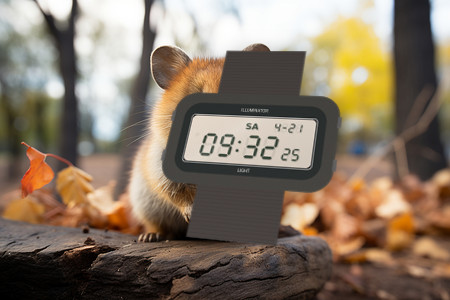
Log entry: 9:32:25
